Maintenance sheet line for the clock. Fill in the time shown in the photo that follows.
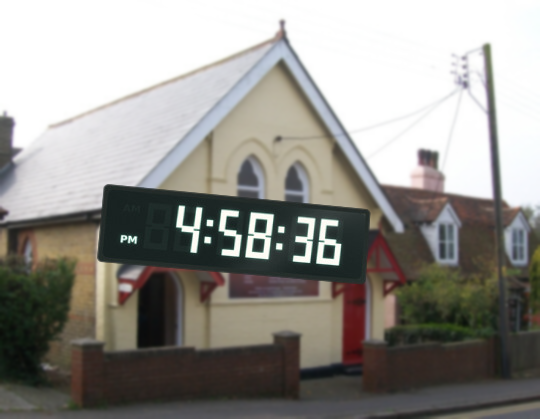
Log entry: 4:58:36
